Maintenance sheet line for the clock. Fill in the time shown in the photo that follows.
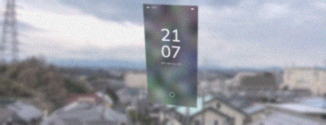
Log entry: 21:07
